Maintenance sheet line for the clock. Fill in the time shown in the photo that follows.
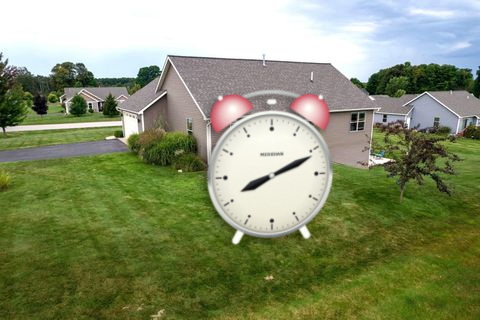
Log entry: 8:11
